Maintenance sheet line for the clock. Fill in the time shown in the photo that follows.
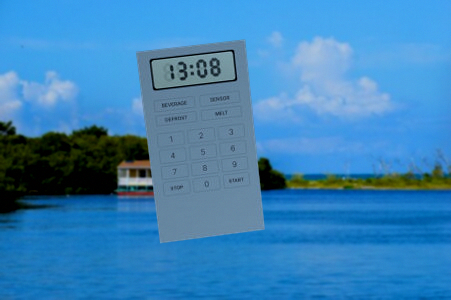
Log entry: 13:08
